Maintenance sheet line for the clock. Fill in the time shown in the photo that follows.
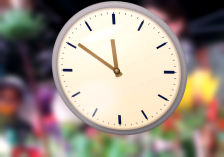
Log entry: 11:51
